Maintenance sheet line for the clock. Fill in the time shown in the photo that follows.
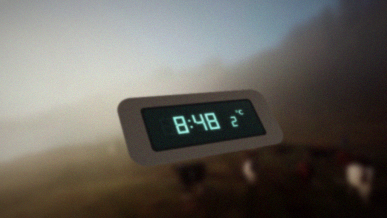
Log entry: 8:48
